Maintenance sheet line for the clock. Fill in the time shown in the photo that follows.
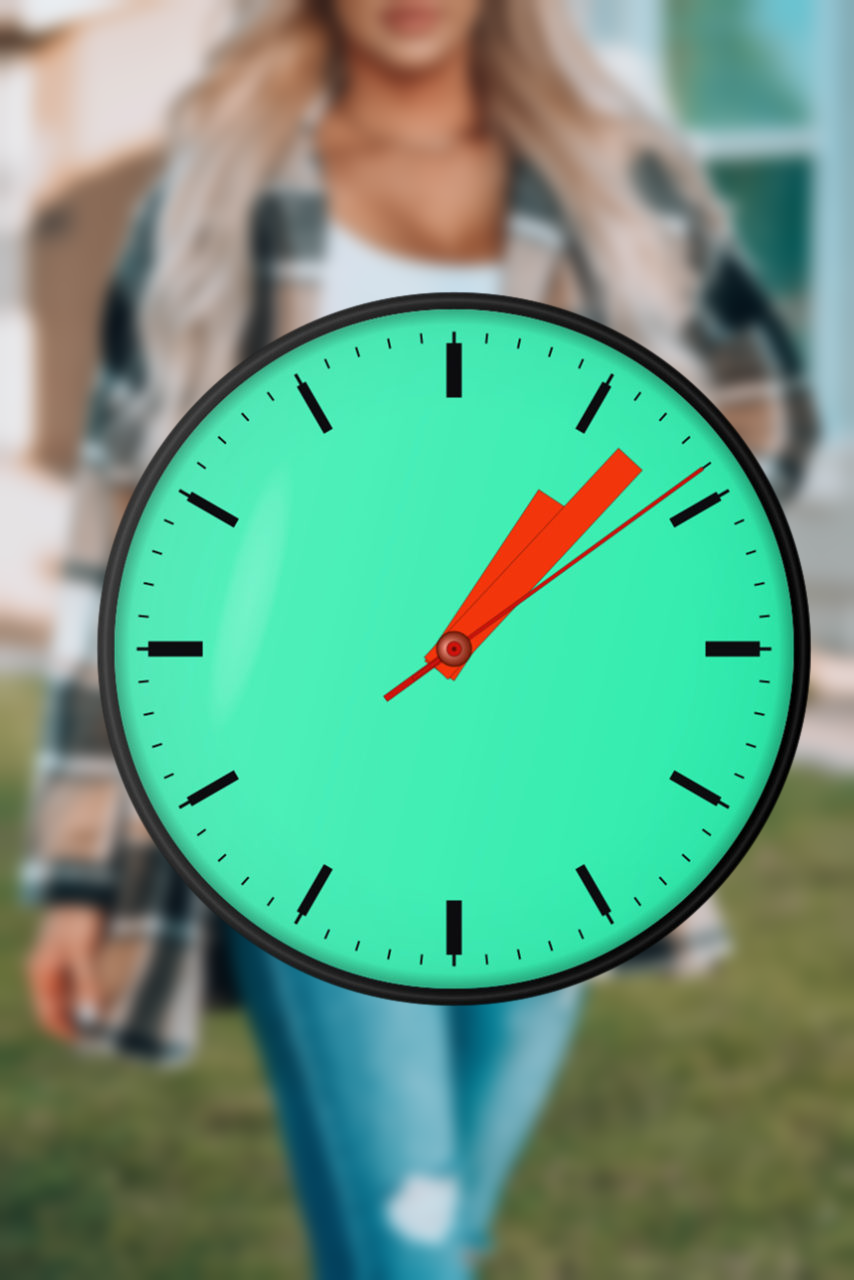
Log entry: 1:07:09
